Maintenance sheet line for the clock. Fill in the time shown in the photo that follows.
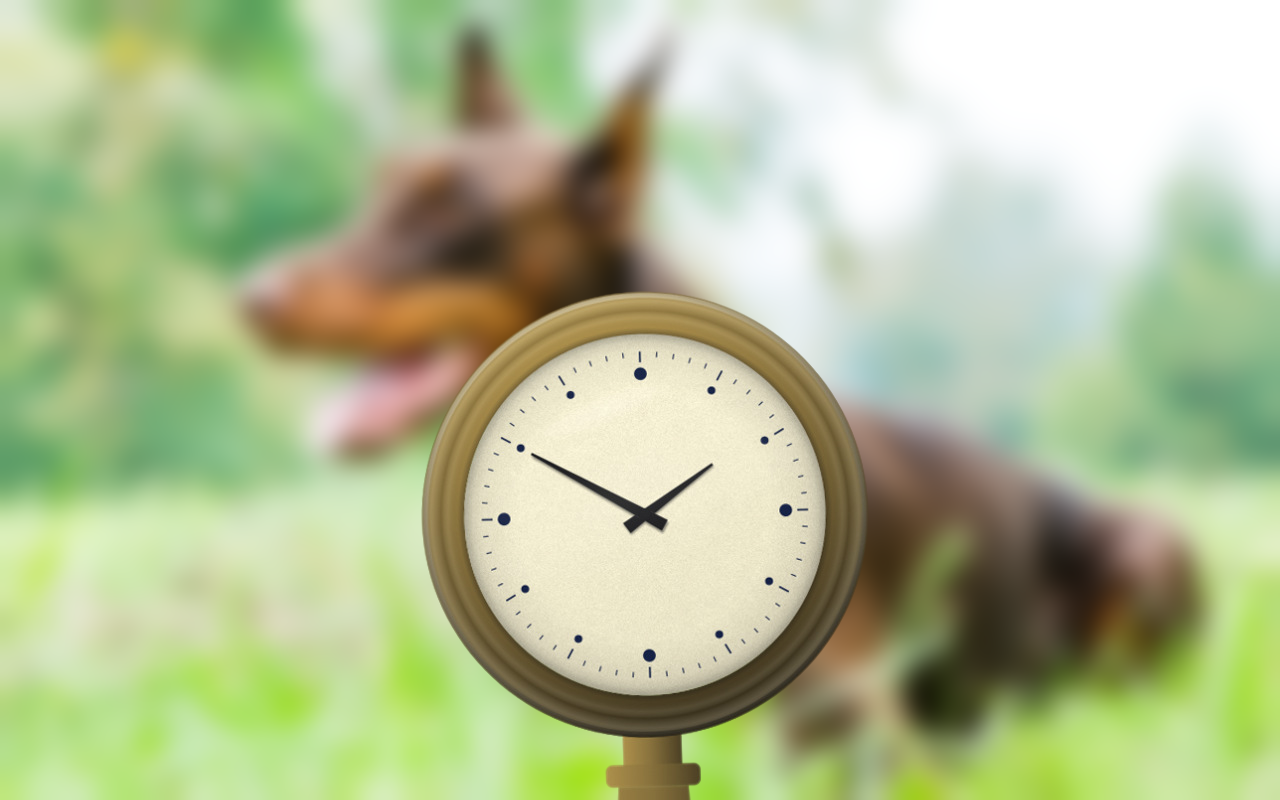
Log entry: 1:50
